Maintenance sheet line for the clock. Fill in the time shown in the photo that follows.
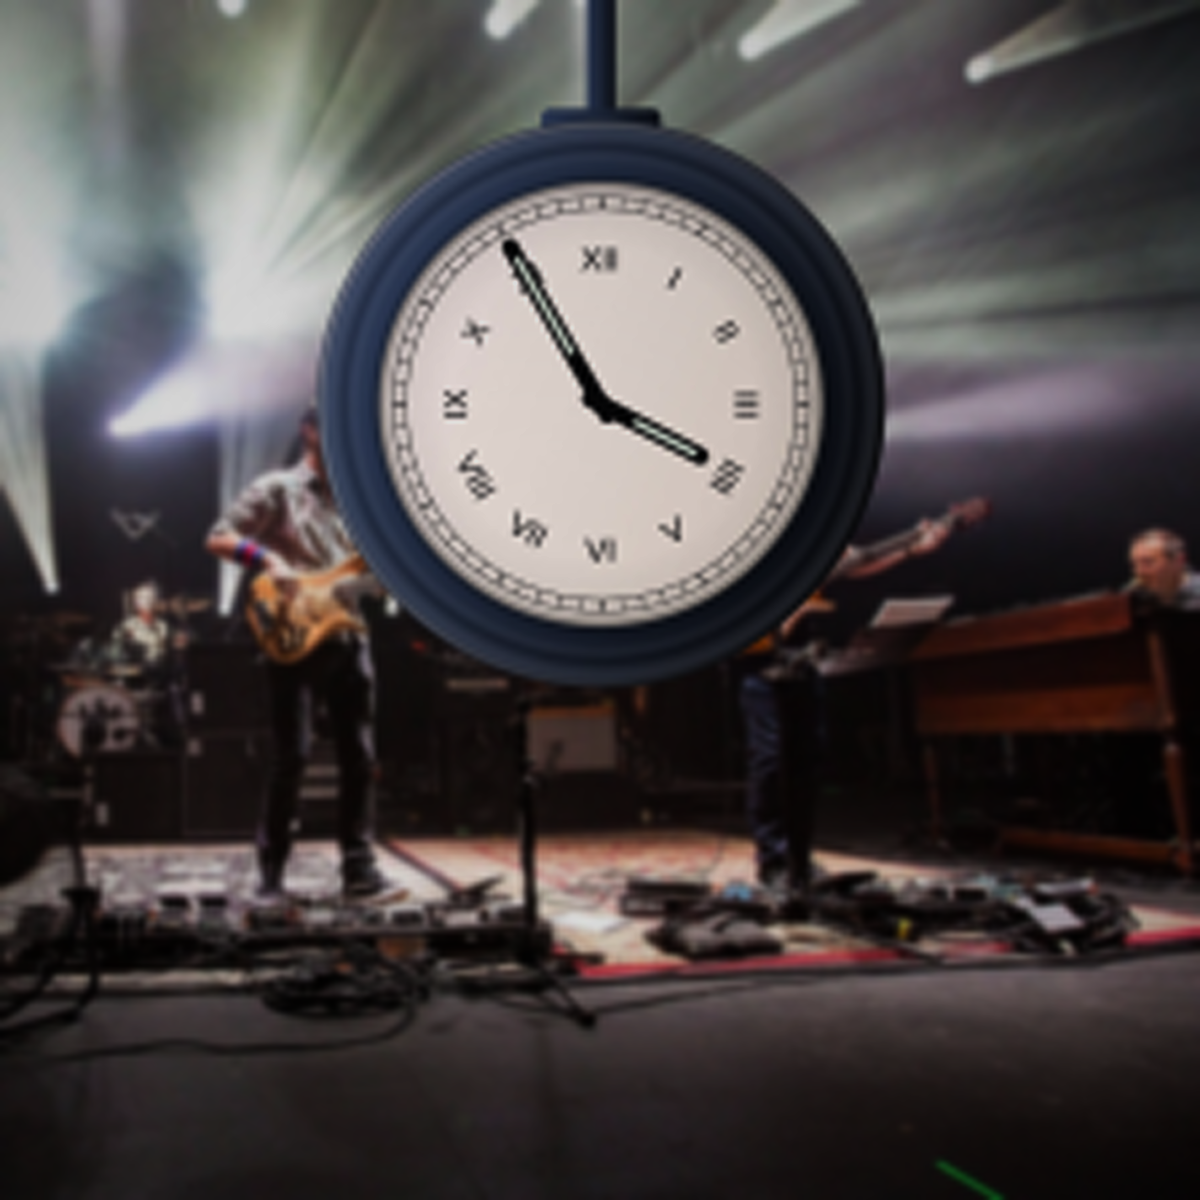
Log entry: 3:55
